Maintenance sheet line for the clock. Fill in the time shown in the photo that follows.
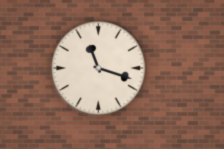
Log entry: 11:18
